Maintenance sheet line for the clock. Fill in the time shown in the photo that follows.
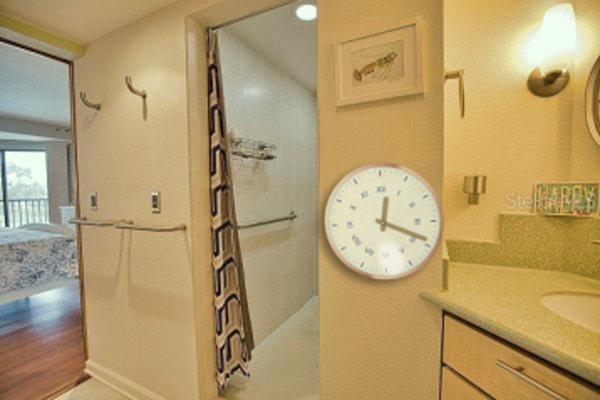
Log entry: 12:19
